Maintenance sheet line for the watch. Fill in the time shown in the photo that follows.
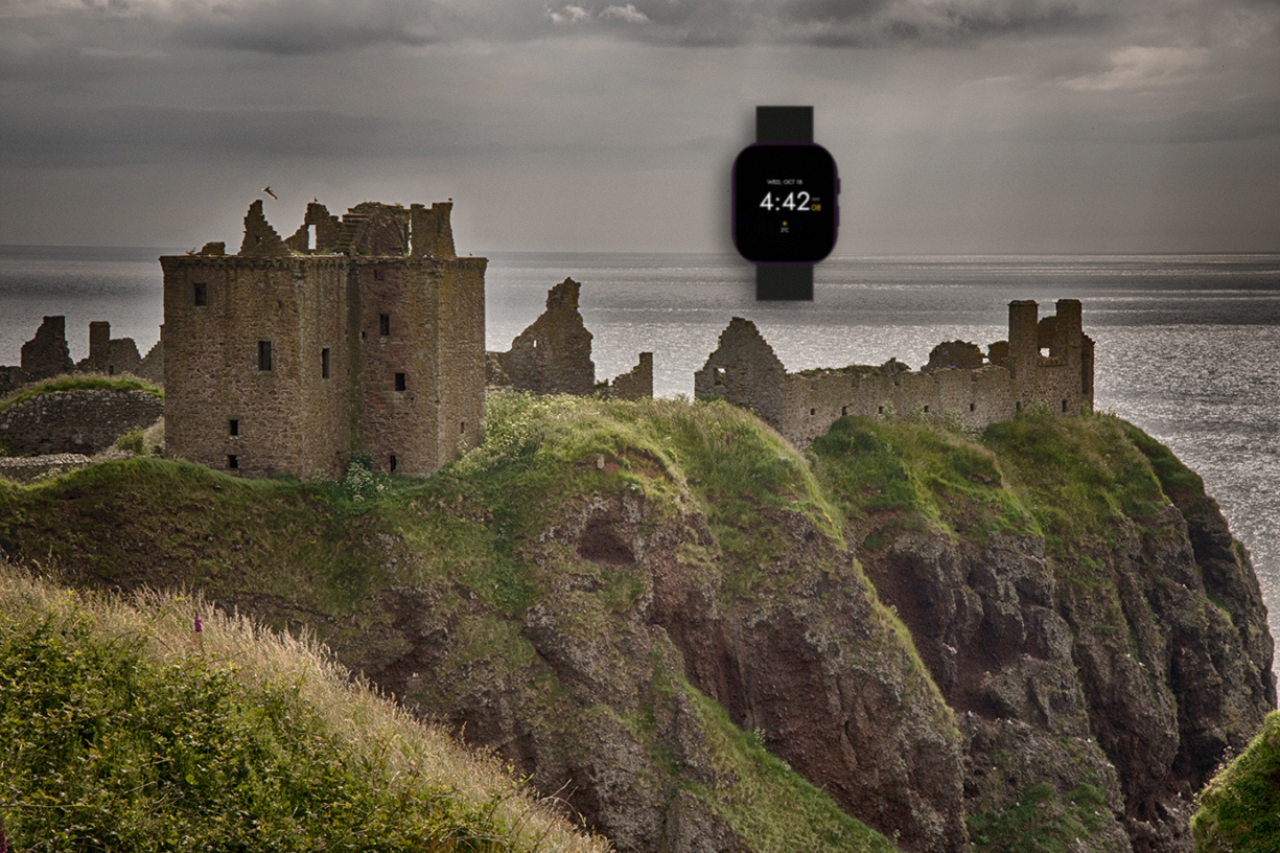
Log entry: 4:42
